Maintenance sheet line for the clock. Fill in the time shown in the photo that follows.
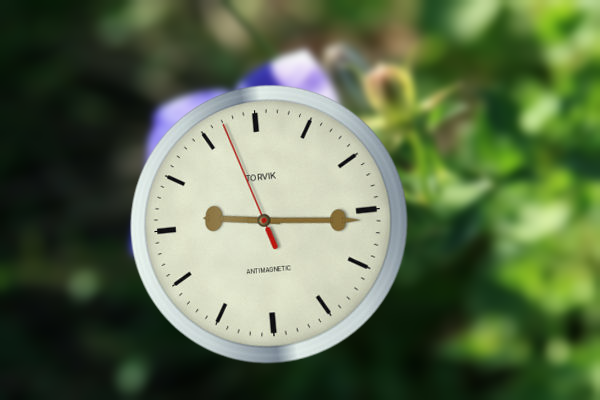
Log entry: 9:15:57
